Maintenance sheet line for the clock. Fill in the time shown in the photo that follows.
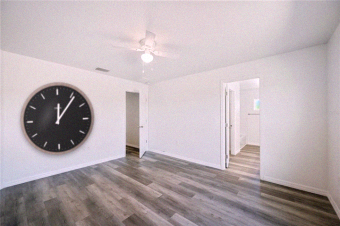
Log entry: 12:06
